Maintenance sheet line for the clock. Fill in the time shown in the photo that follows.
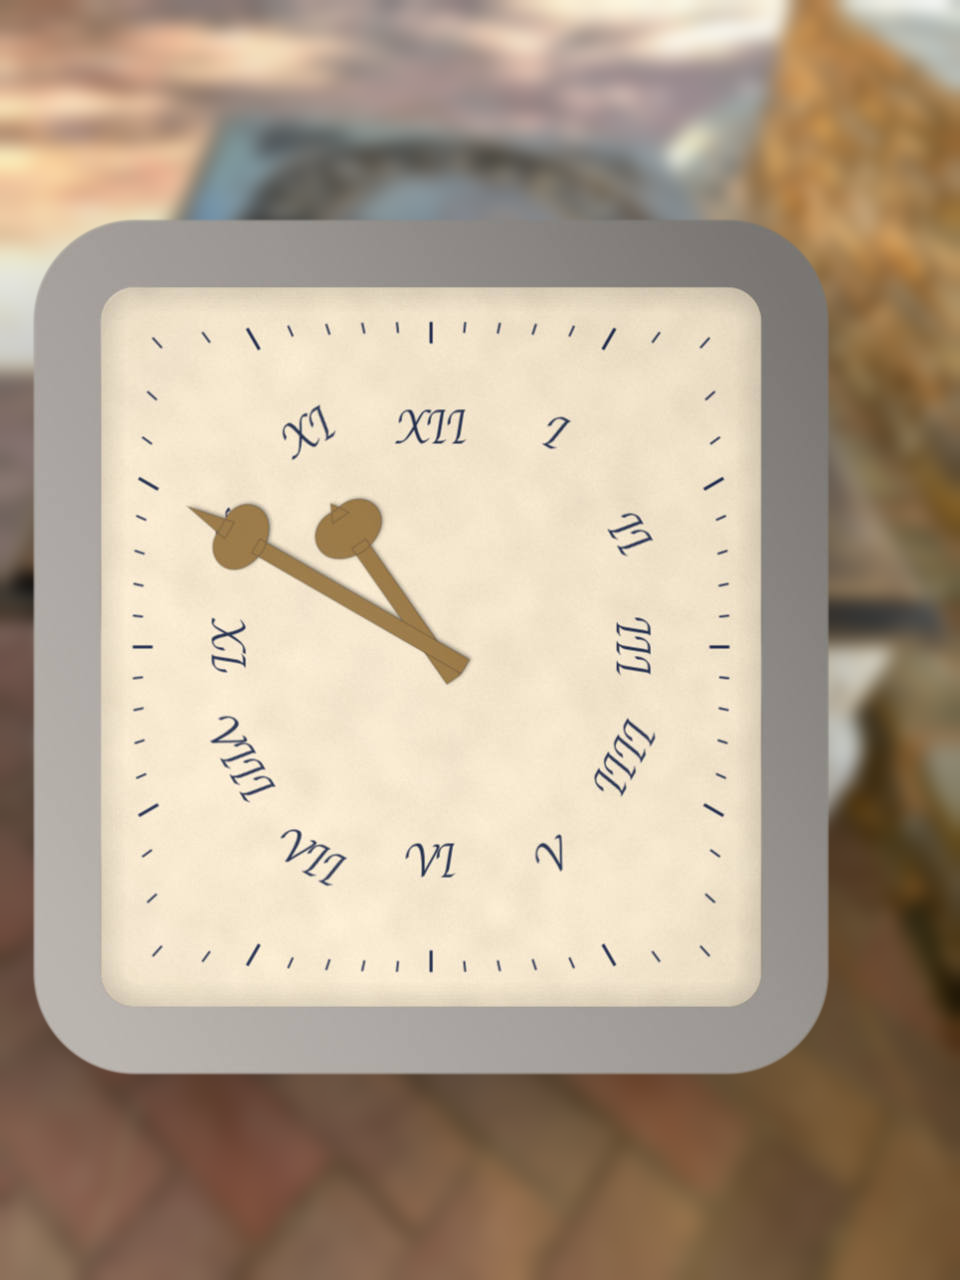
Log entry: 10:50
